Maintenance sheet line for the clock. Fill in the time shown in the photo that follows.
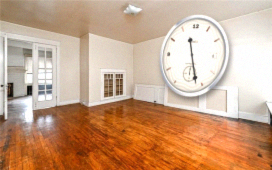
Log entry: 11:27
